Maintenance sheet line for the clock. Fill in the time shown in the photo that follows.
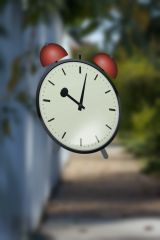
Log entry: 10:02
